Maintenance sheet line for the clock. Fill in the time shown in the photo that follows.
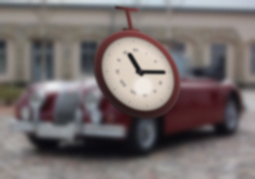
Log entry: 11:15
